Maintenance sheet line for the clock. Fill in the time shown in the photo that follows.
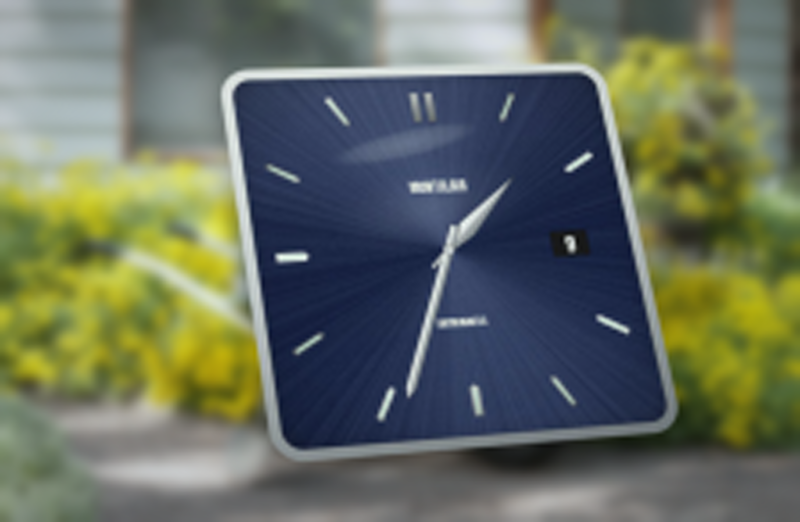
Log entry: 1:34
